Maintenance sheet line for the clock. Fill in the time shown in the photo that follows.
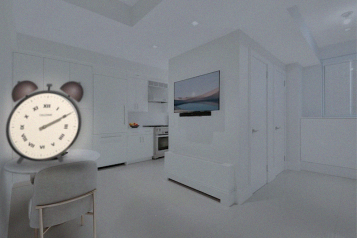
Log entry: 2:10
